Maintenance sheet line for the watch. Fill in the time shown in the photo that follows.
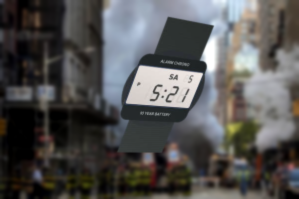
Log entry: 5:21
